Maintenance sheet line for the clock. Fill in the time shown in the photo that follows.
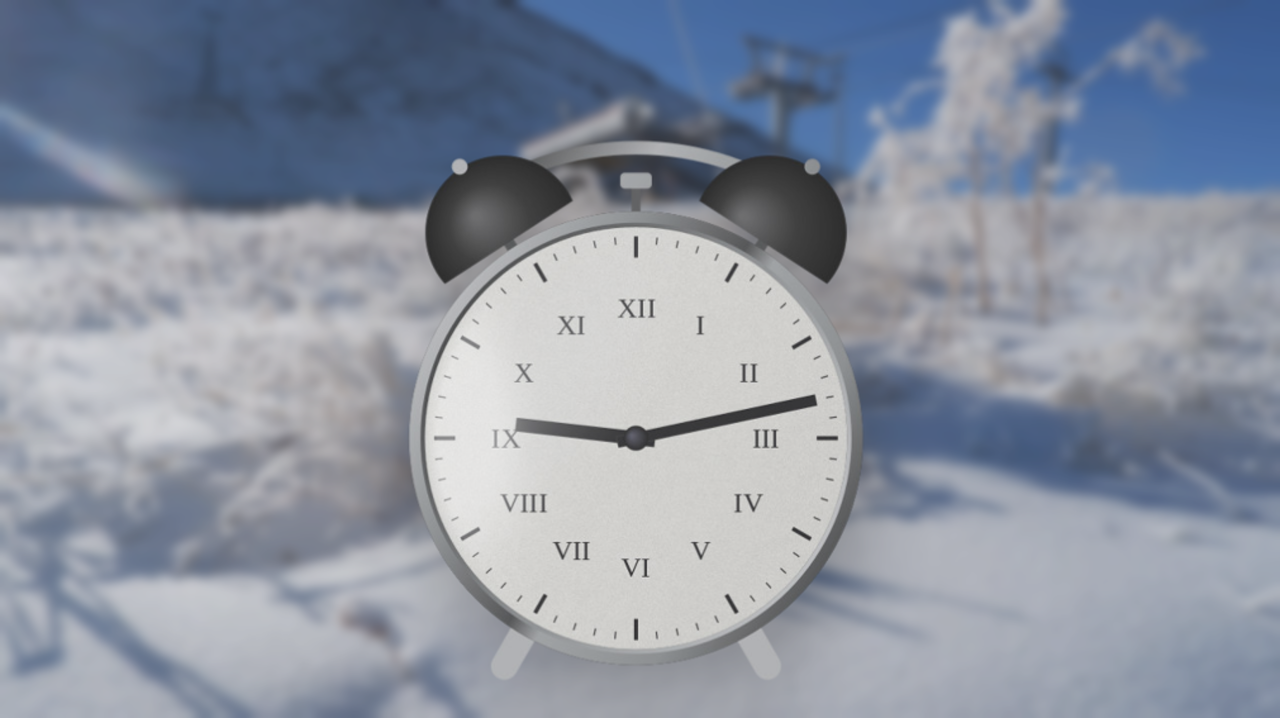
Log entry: 9:13
